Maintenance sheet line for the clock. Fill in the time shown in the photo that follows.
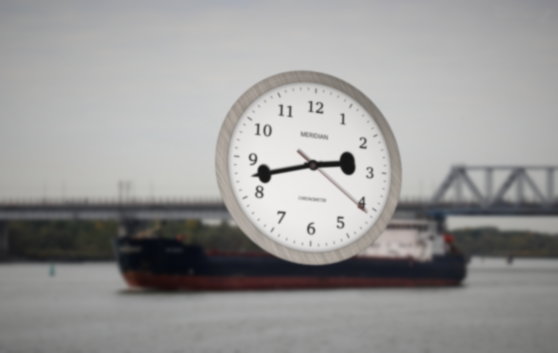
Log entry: 2:42:21
